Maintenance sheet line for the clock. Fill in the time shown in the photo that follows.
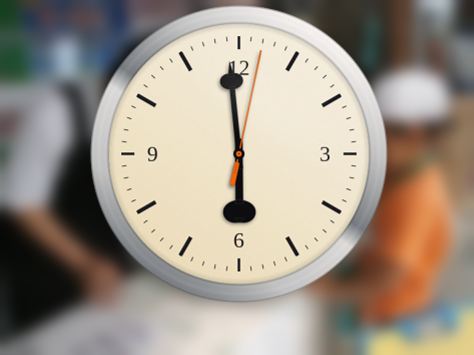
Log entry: 5:59:02
